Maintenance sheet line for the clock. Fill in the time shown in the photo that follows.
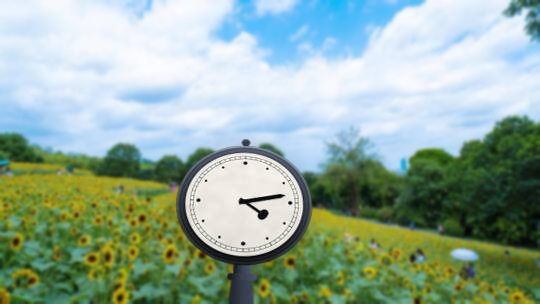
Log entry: 4:13
